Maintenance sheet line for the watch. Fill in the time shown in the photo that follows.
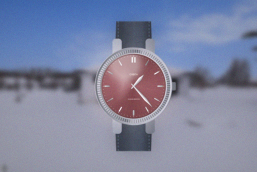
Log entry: 1:23
